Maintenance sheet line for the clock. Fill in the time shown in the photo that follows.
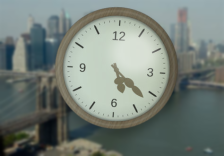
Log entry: 5:22
